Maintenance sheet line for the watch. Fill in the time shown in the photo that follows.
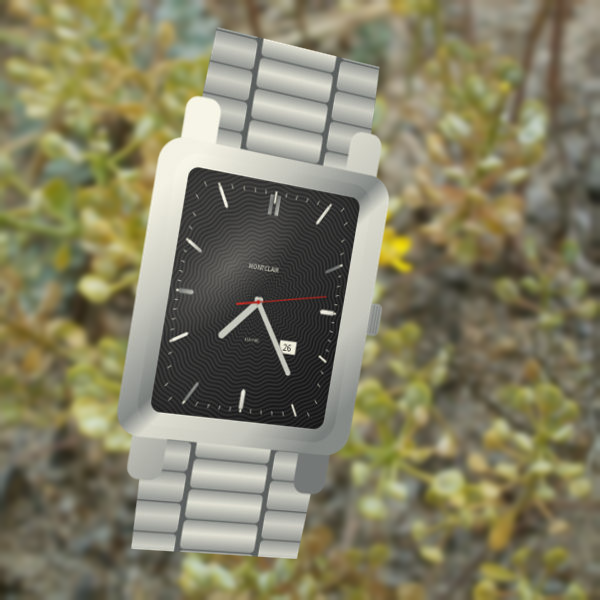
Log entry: 7:24:13
